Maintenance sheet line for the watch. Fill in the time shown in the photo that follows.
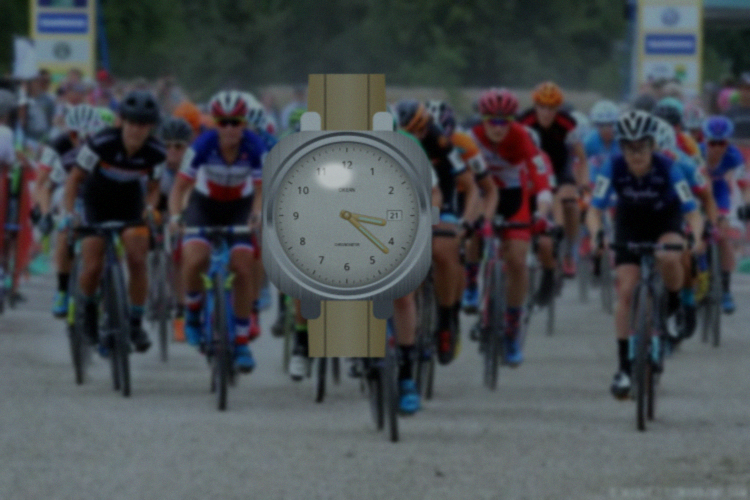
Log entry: 3:22
